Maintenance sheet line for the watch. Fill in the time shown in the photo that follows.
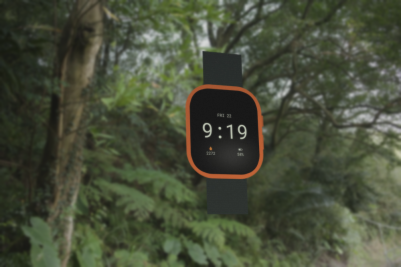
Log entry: 9:19
